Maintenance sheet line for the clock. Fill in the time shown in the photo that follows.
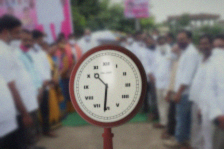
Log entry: 10:31
